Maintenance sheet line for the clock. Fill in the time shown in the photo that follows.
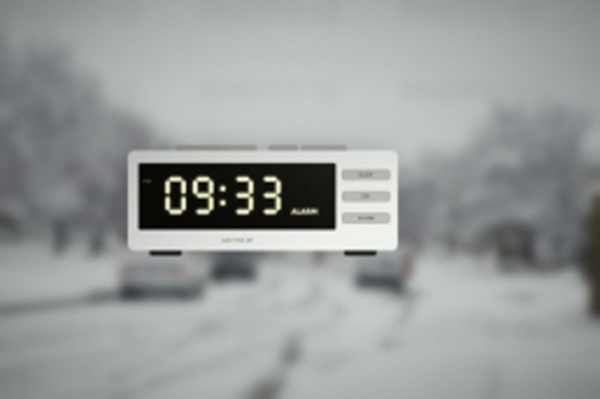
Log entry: 9:33
